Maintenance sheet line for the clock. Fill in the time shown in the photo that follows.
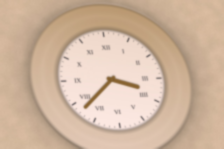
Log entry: 3:38
